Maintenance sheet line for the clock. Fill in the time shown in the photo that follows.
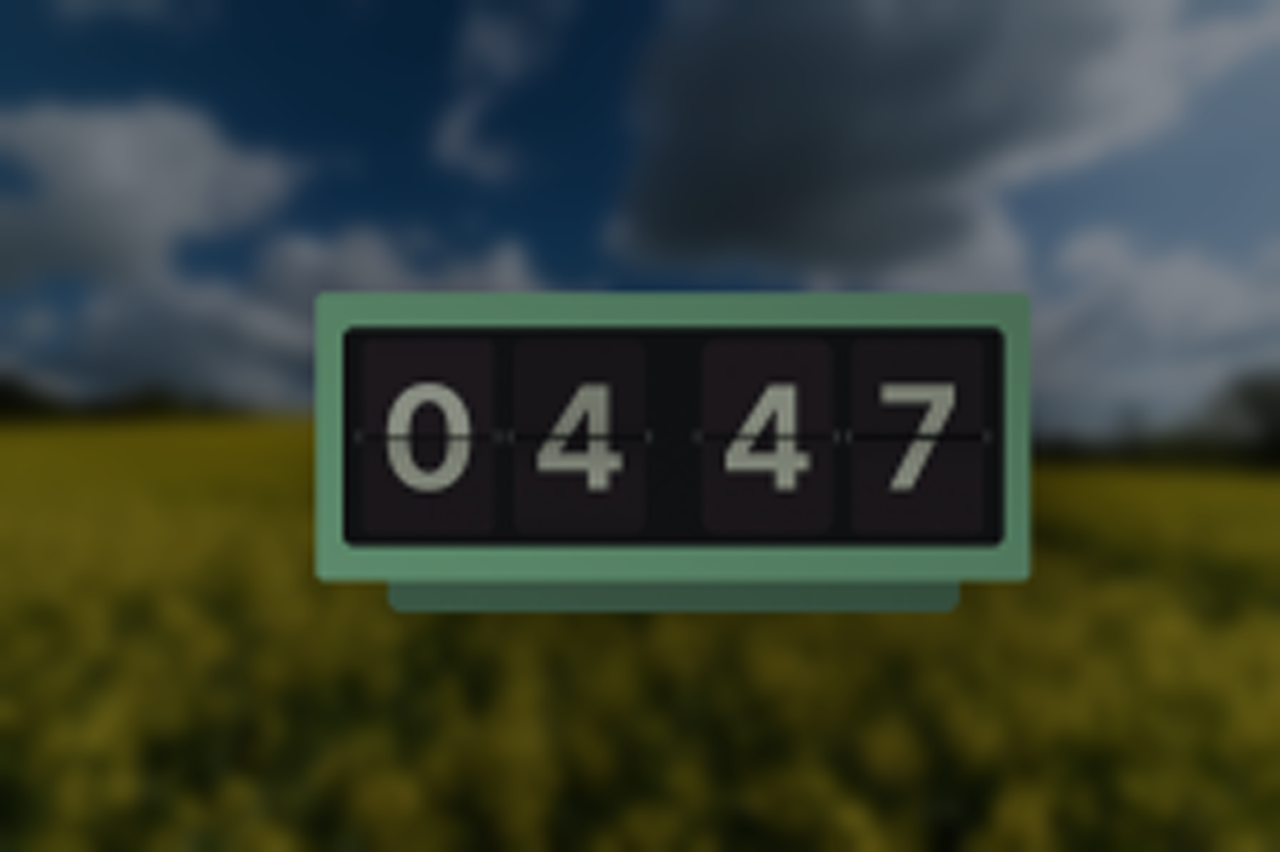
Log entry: 4:47
